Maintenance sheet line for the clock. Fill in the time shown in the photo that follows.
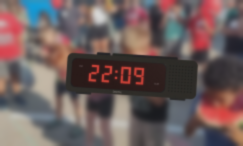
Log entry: 22:09
